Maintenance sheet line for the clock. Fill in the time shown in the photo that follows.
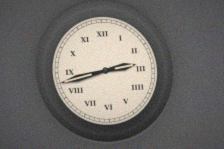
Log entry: 2:43
